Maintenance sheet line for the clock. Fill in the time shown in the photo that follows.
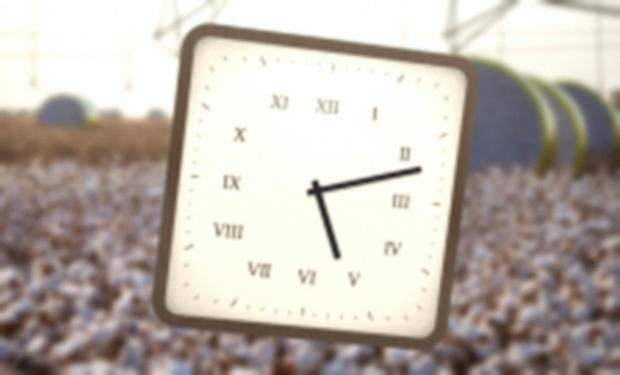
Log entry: 5:12
